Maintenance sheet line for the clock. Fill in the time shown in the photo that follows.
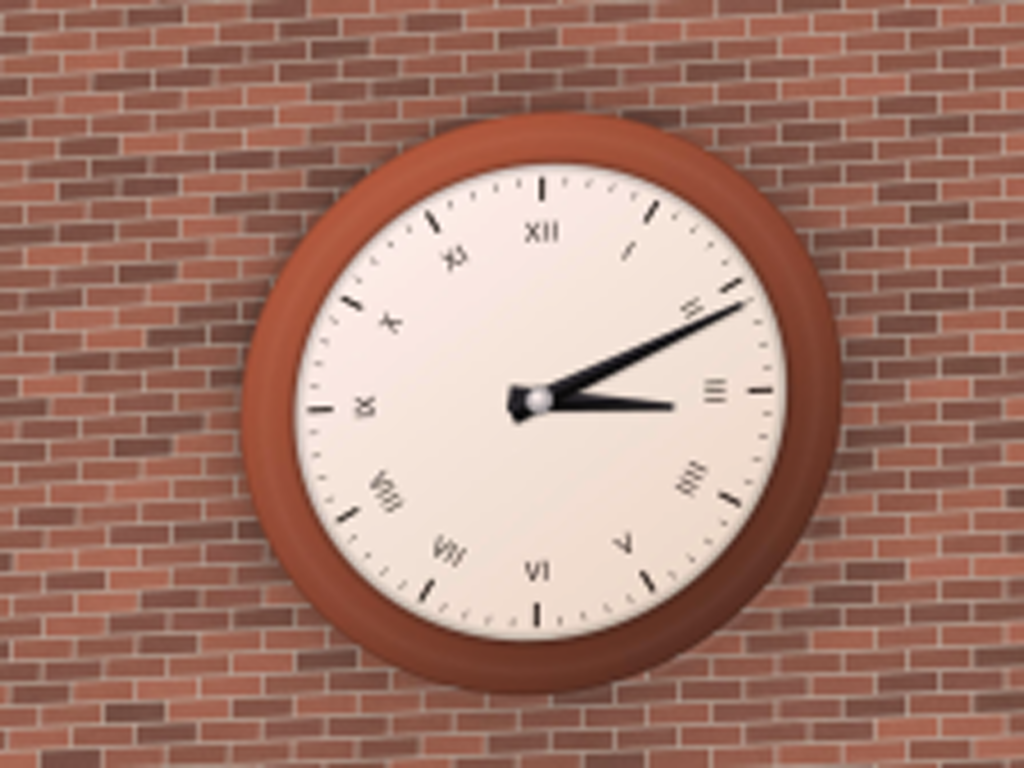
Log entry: 3:11
